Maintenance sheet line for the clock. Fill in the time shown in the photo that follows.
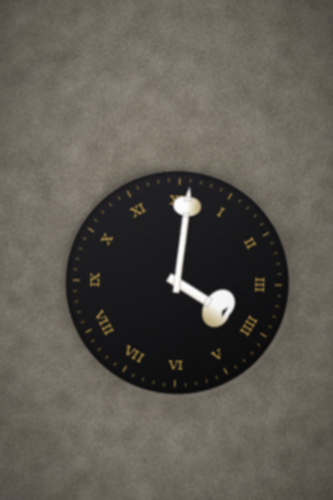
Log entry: 4:01
